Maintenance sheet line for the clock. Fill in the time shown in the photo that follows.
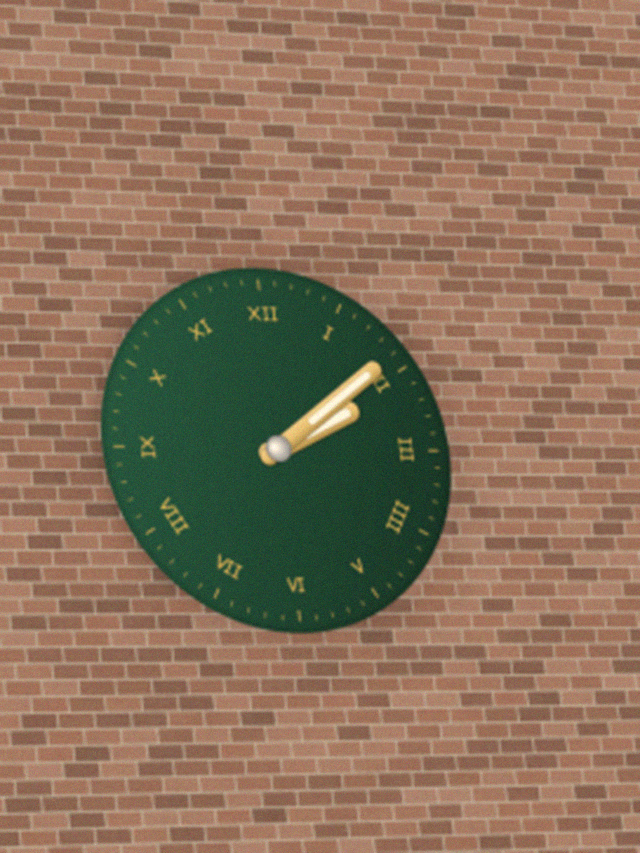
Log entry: 2:09
